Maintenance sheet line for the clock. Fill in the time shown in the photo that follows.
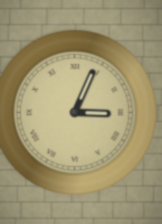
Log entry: 3:04
